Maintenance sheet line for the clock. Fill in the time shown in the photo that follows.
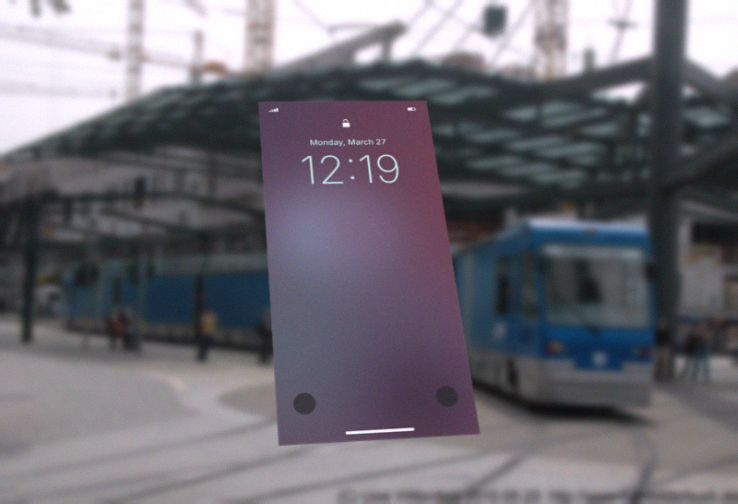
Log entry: 12:19
